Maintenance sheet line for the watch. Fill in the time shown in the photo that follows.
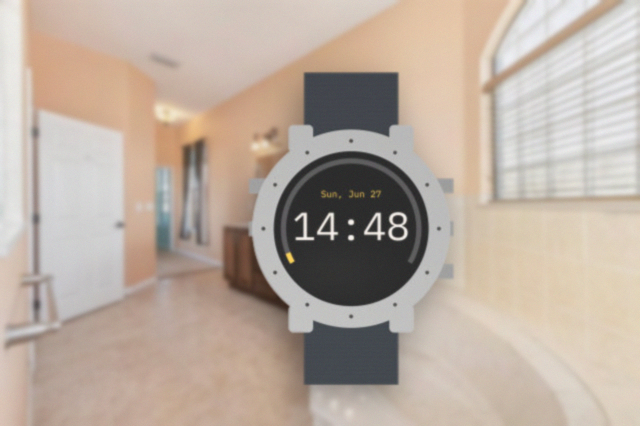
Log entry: 14:48
